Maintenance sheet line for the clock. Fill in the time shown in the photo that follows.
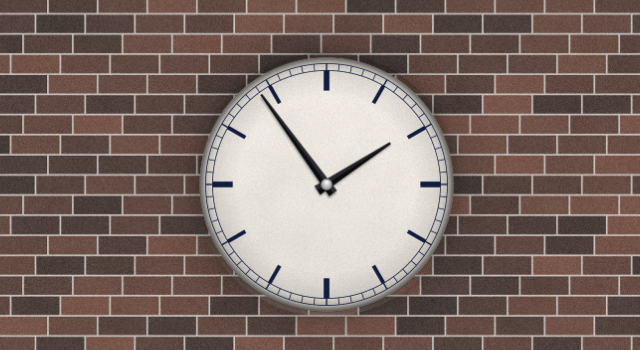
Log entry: 1:54
